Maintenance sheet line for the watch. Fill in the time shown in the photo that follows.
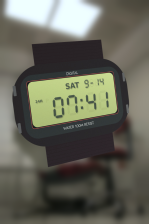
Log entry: 7:41
